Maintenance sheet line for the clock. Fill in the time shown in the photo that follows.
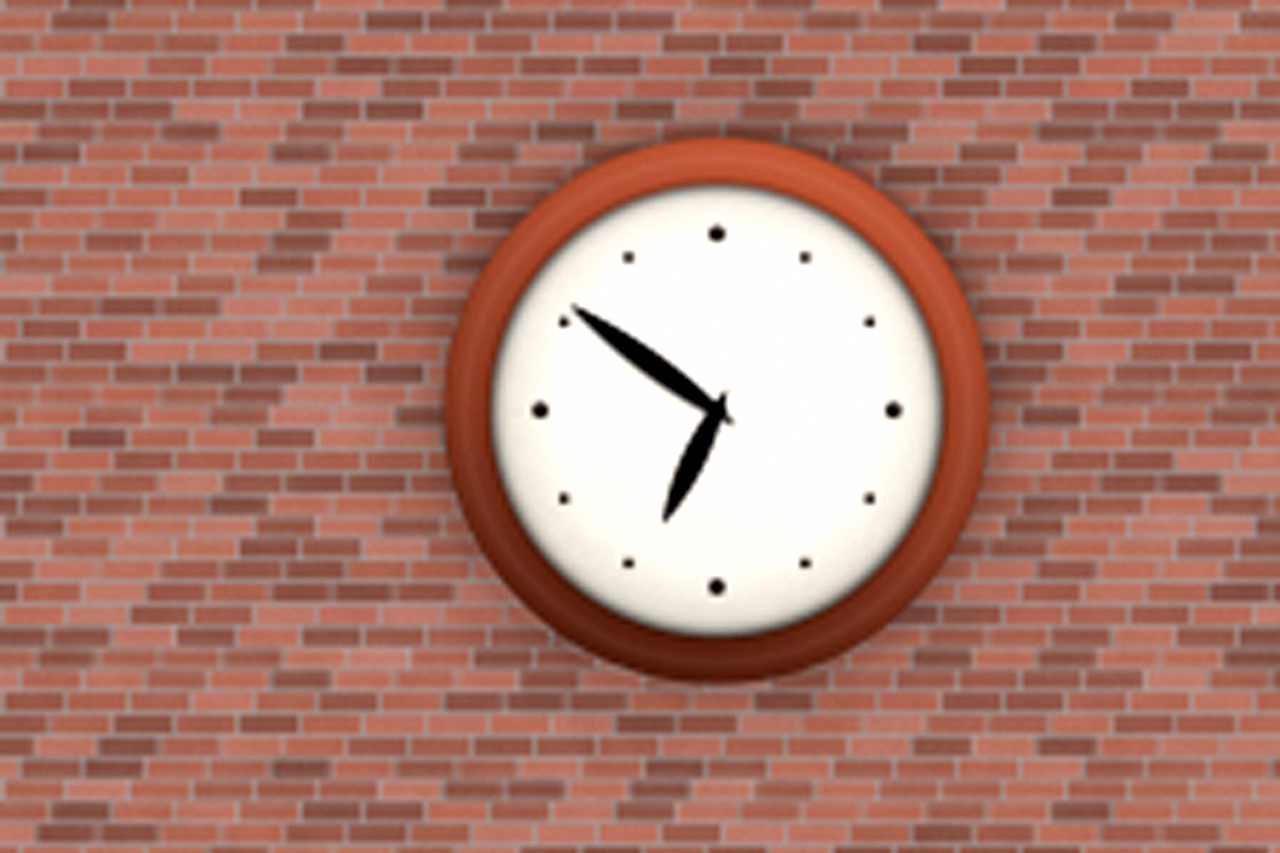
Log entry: 6:51
